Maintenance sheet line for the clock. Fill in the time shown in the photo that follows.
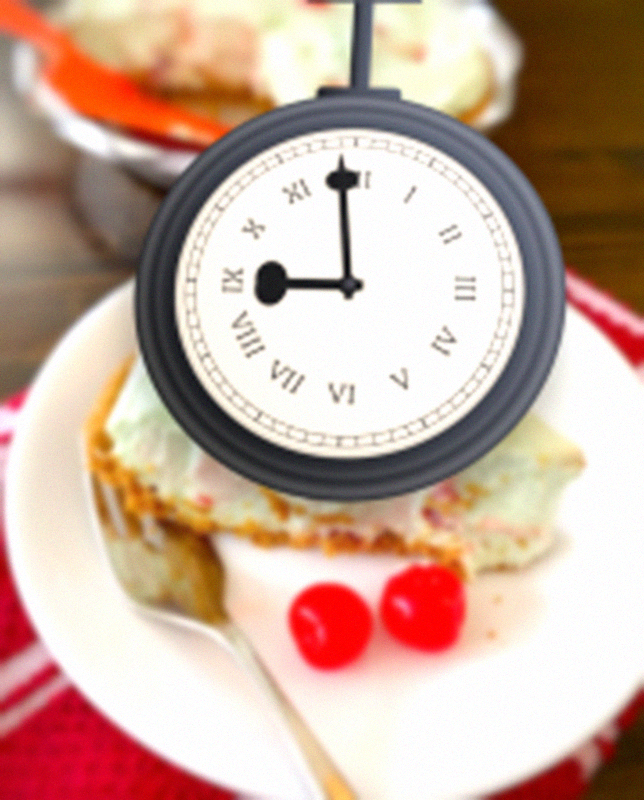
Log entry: 8:59
